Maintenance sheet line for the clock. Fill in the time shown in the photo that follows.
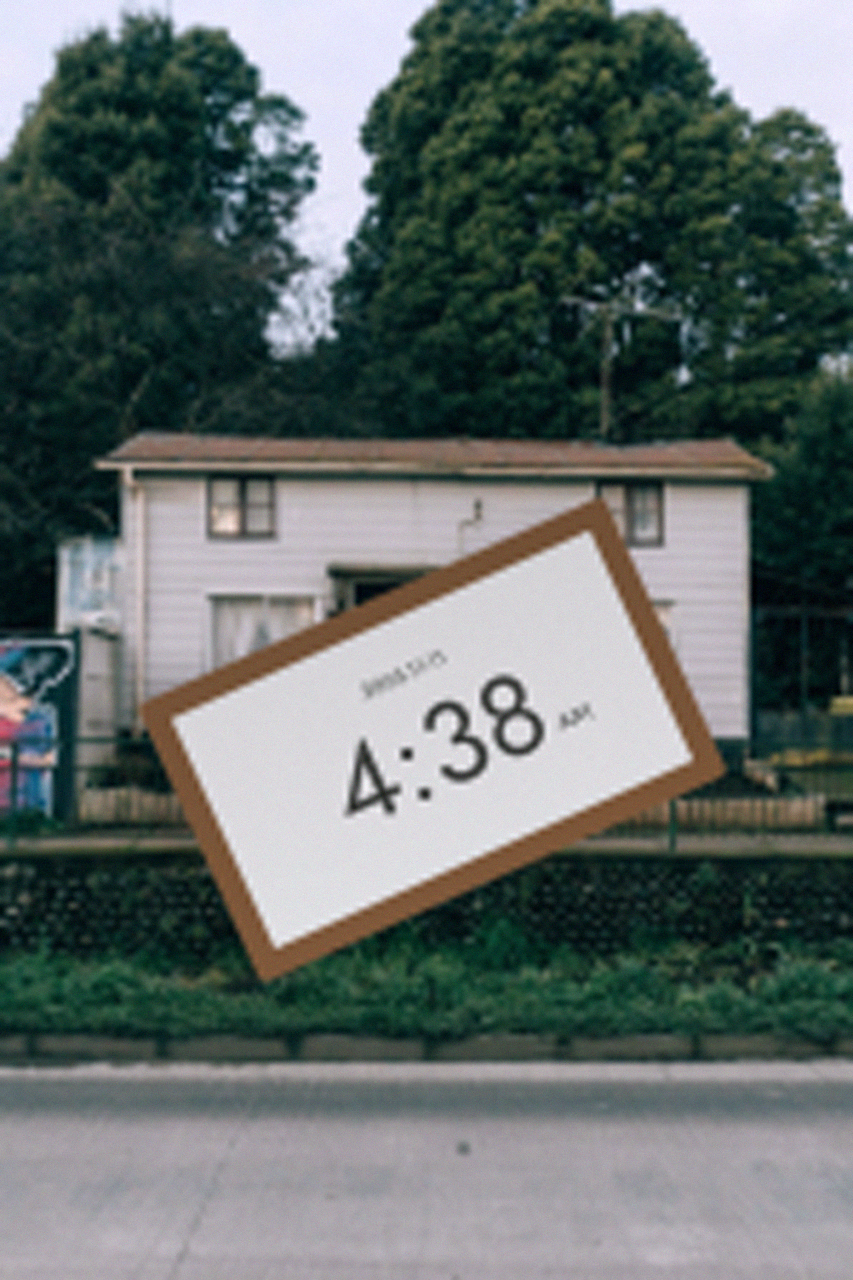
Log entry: 4:38
